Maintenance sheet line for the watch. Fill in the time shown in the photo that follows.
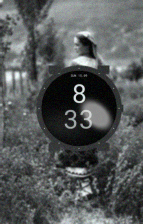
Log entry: 8:33
